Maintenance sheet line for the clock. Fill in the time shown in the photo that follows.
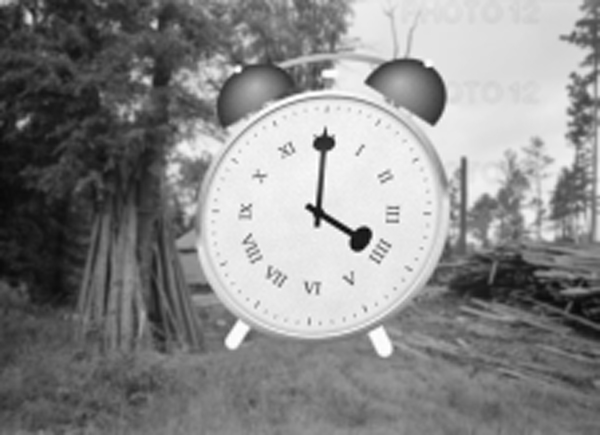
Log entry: 4:00
